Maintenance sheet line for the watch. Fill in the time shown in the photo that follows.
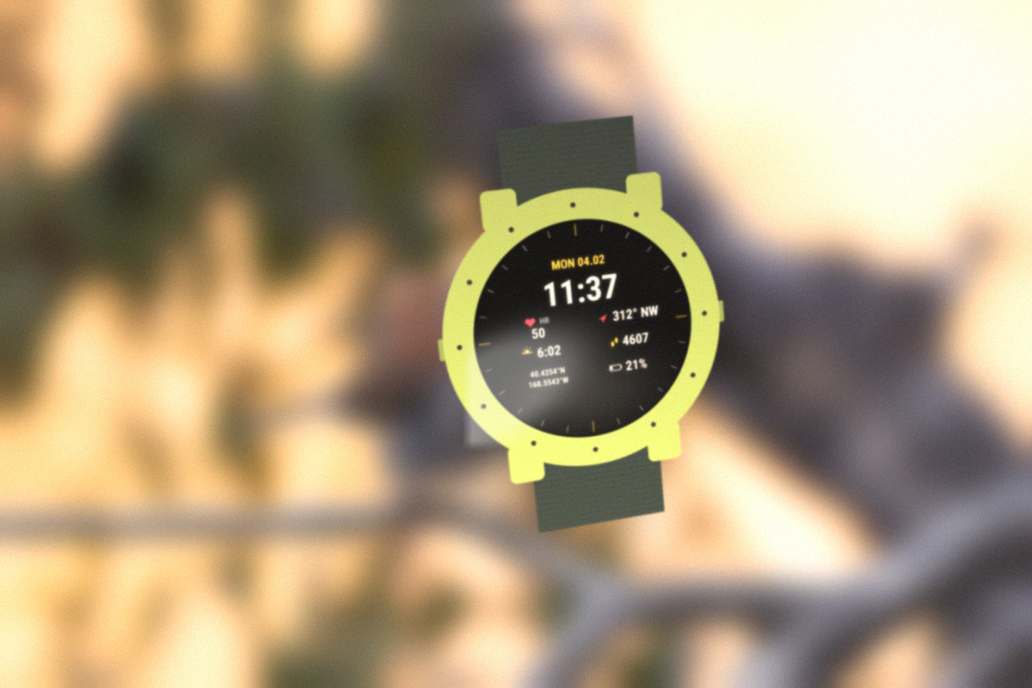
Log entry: 11:37
